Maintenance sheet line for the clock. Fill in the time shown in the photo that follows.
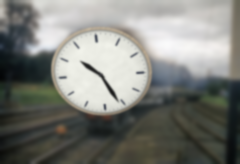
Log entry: 10:26
